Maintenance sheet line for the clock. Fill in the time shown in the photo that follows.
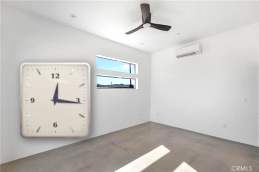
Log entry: 12:16
